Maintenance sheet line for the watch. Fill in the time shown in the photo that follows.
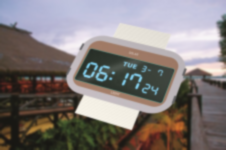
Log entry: 6:17:24
